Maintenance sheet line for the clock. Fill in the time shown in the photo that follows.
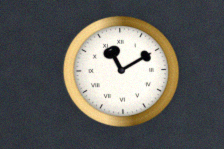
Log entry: 11:10
